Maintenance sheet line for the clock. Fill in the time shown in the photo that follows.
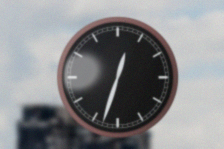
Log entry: 12:33
